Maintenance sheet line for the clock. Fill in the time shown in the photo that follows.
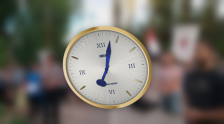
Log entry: 7:03
